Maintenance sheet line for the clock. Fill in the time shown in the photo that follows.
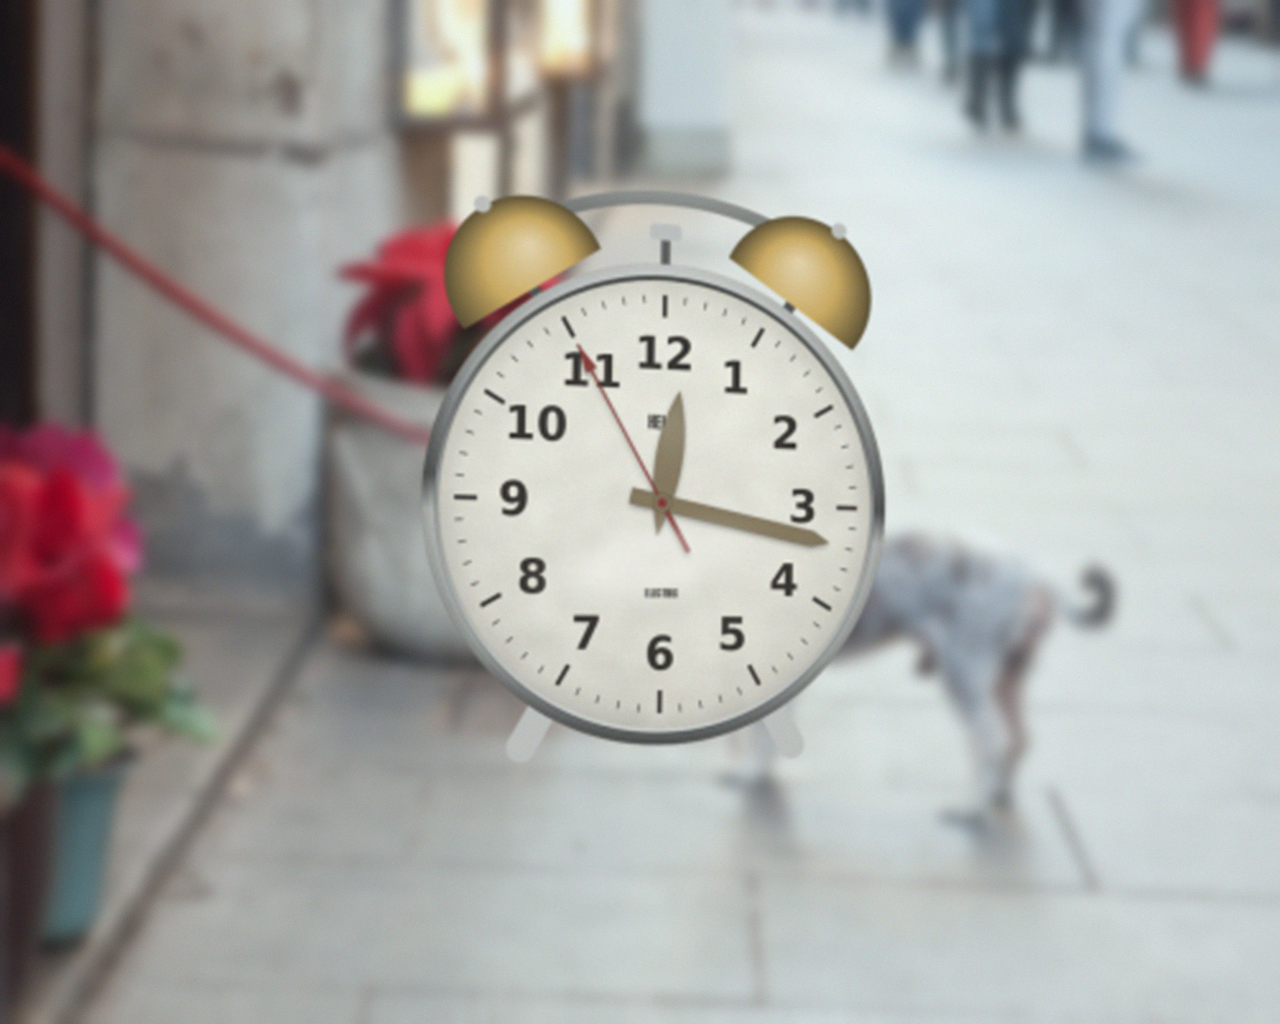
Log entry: 12:16:55
